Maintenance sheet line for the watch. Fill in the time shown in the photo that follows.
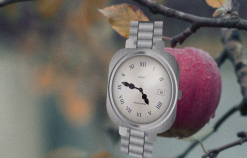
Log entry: 4:47
